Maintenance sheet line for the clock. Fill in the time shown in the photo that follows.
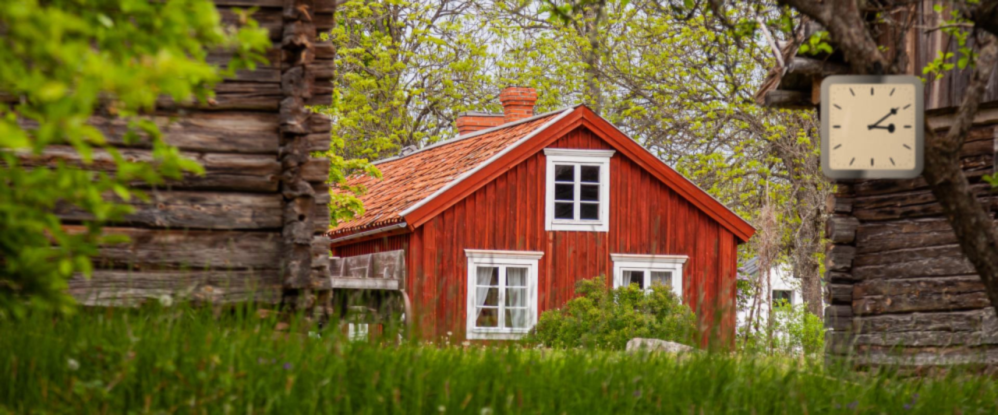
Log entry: 3:09
